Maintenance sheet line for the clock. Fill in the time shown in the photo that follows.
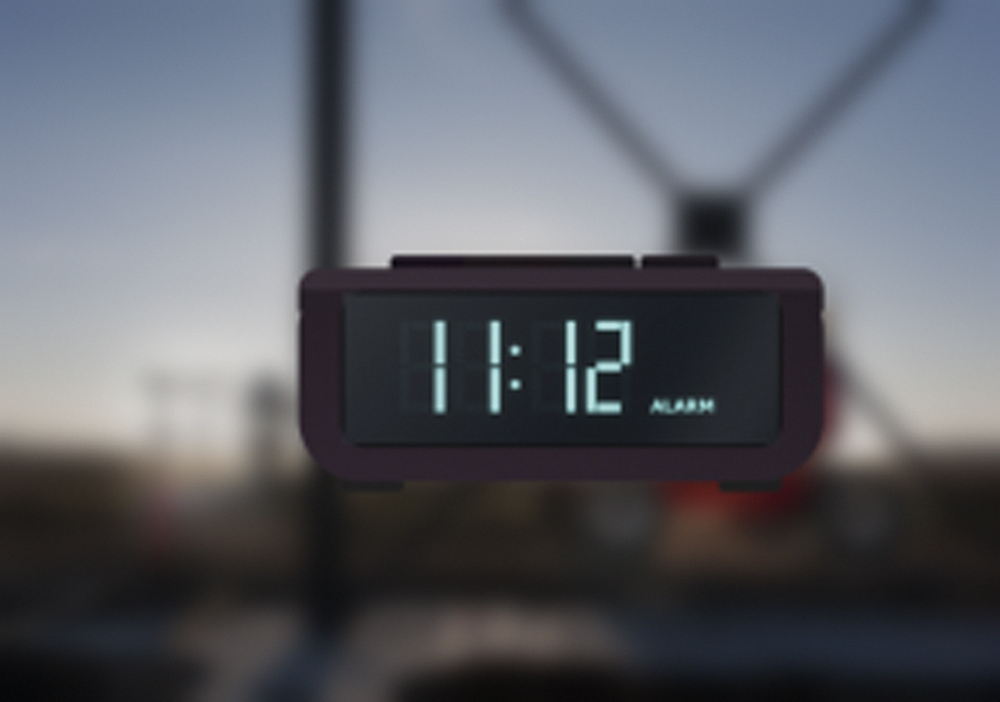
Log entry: 11:12
